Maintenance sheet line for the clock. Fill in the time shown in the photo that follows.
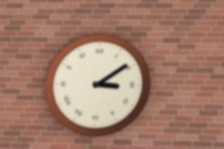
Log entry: 3:09
